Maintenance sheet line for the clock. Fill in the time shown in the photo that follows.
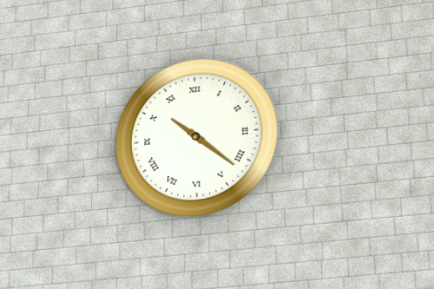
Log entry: 10:22
